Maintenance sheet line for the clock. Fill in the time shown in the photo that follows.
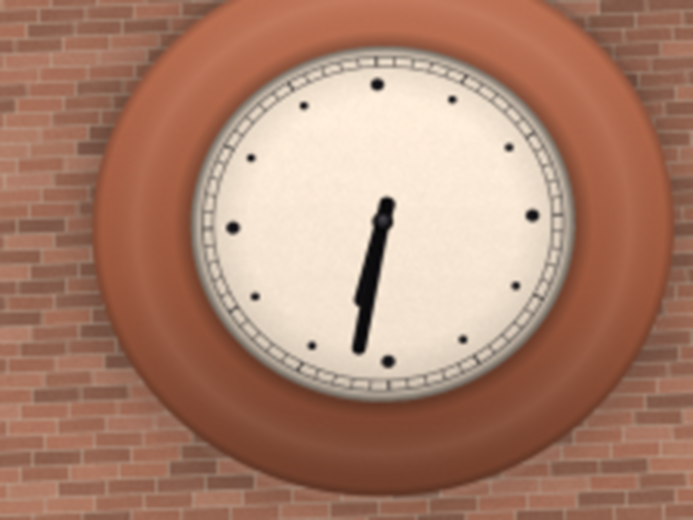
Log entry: 6:32
